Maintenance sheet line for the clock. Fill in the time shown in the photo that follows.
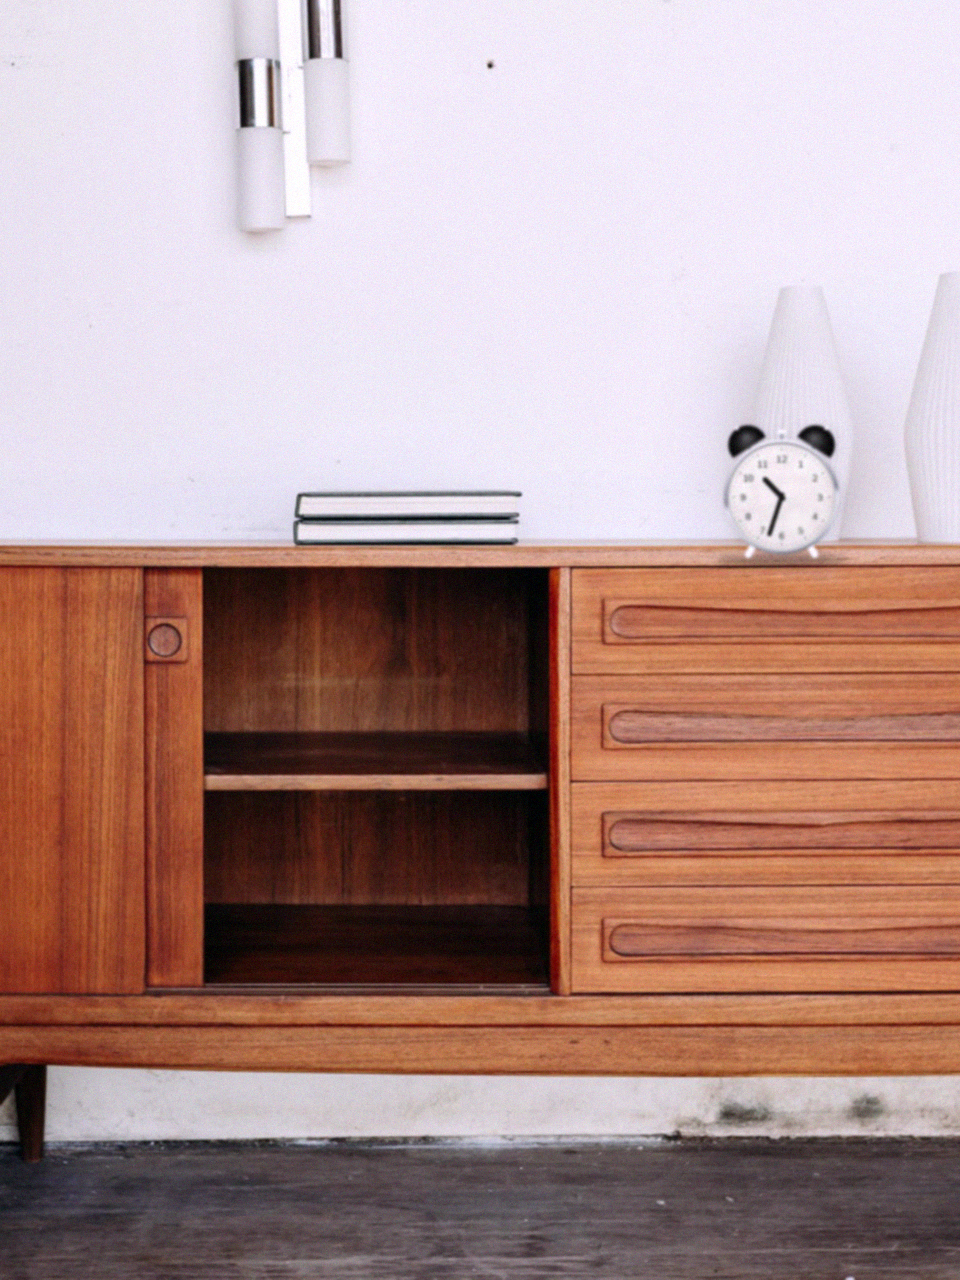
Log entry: 10:33
